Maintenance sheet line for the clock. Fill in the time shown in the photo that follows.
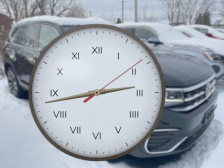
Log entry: 2:43:09
